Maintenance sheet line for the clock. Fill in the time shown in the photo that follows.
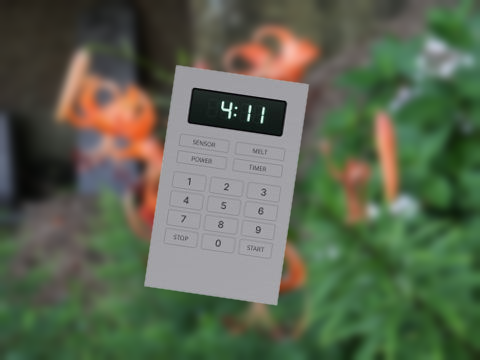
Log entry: 4:11
